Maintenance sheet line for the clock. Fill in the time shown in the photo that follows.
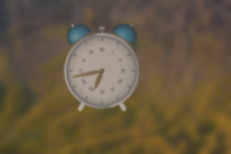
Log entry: 6:43
